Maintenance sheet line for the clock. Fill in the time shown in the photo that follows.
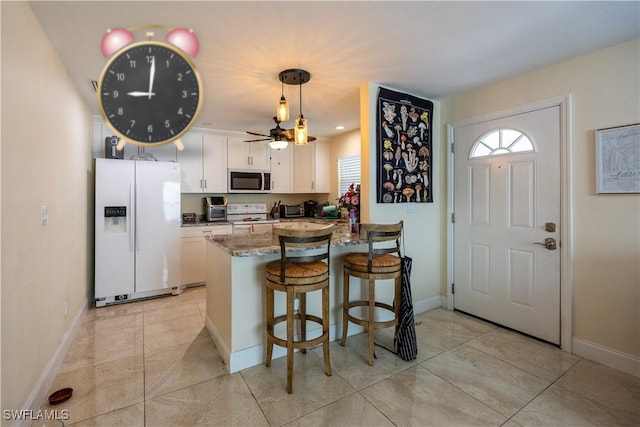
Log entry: 9:01
